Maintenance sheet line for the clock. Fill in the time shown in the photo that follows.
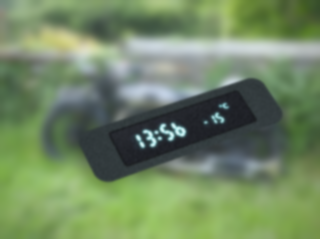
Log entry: 13:56
